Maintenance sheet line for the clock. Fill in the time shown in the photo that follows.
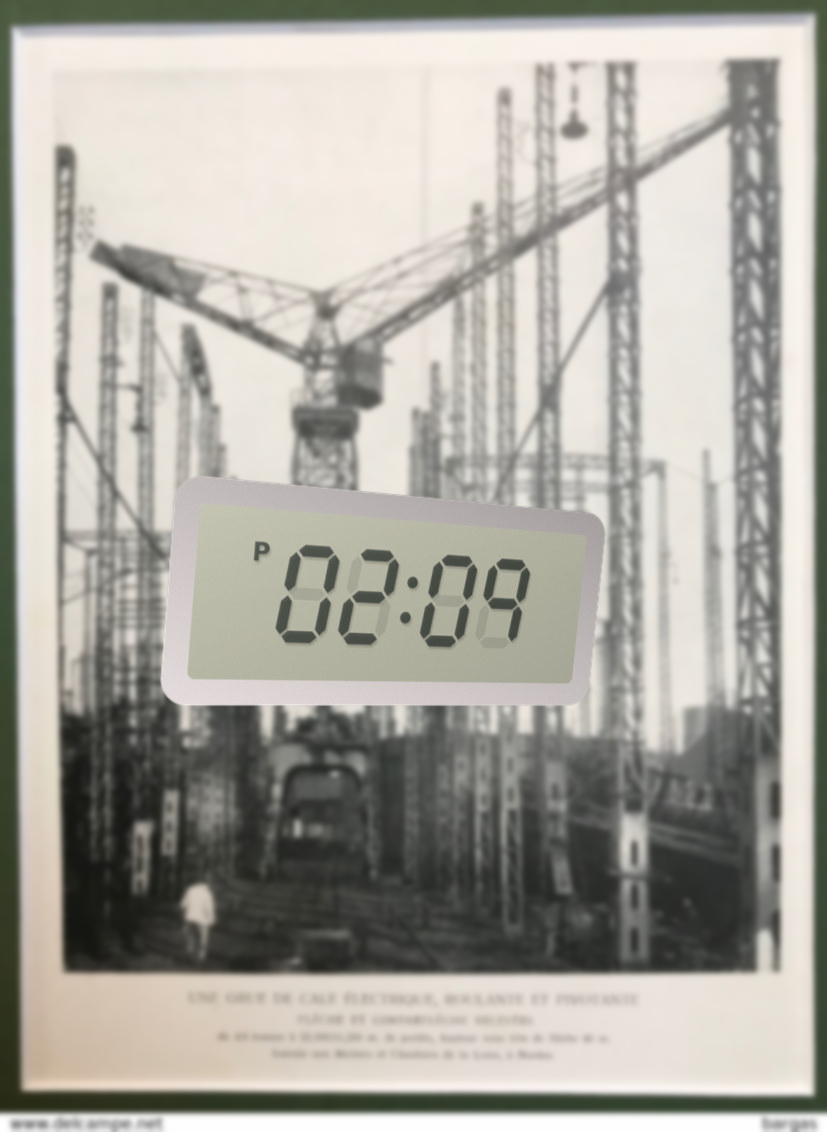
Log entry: 2:09
